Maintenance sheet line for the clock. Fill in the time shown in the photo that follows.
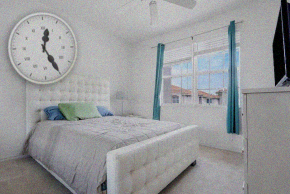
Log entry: 12:25
